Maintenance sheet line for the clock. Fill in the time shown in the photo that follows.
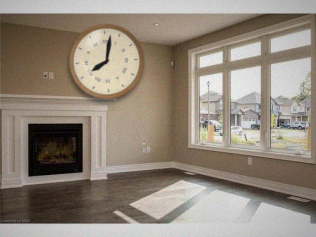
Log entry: 8:02
